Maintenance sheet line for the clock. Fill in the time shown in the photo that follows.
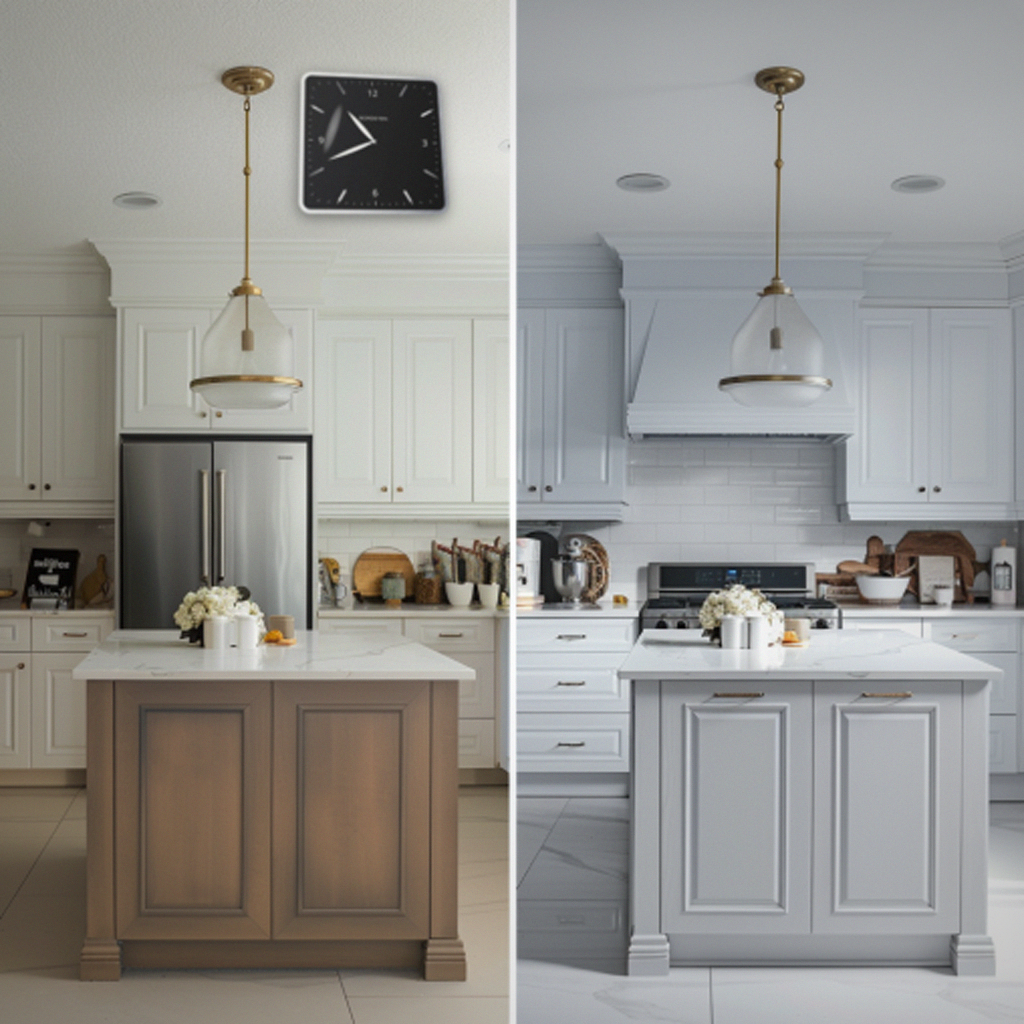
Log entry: 10:41
